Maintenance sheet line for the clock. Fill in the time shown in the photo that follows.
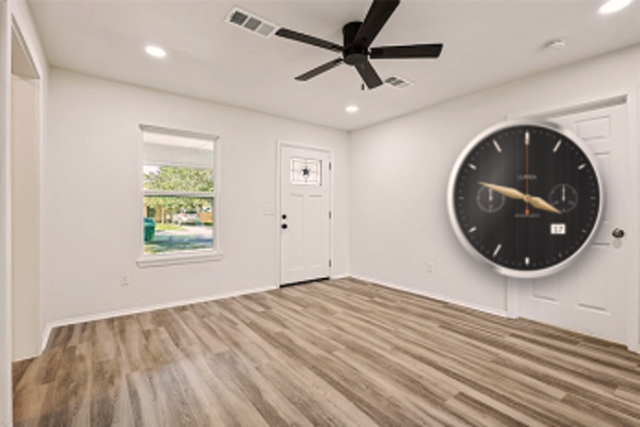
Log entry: 3:48
